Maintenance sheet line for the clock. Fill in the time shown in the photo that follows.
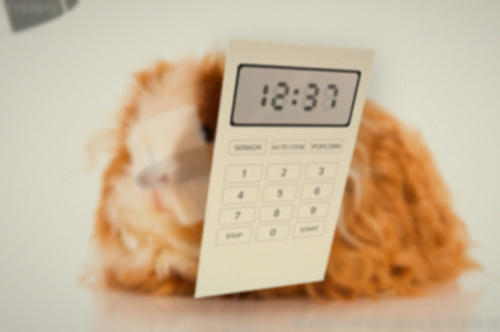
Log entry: 12:37
